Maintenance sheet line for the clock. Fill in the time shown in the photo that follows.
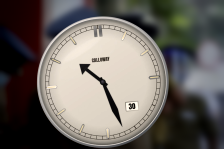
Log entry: 10:27
